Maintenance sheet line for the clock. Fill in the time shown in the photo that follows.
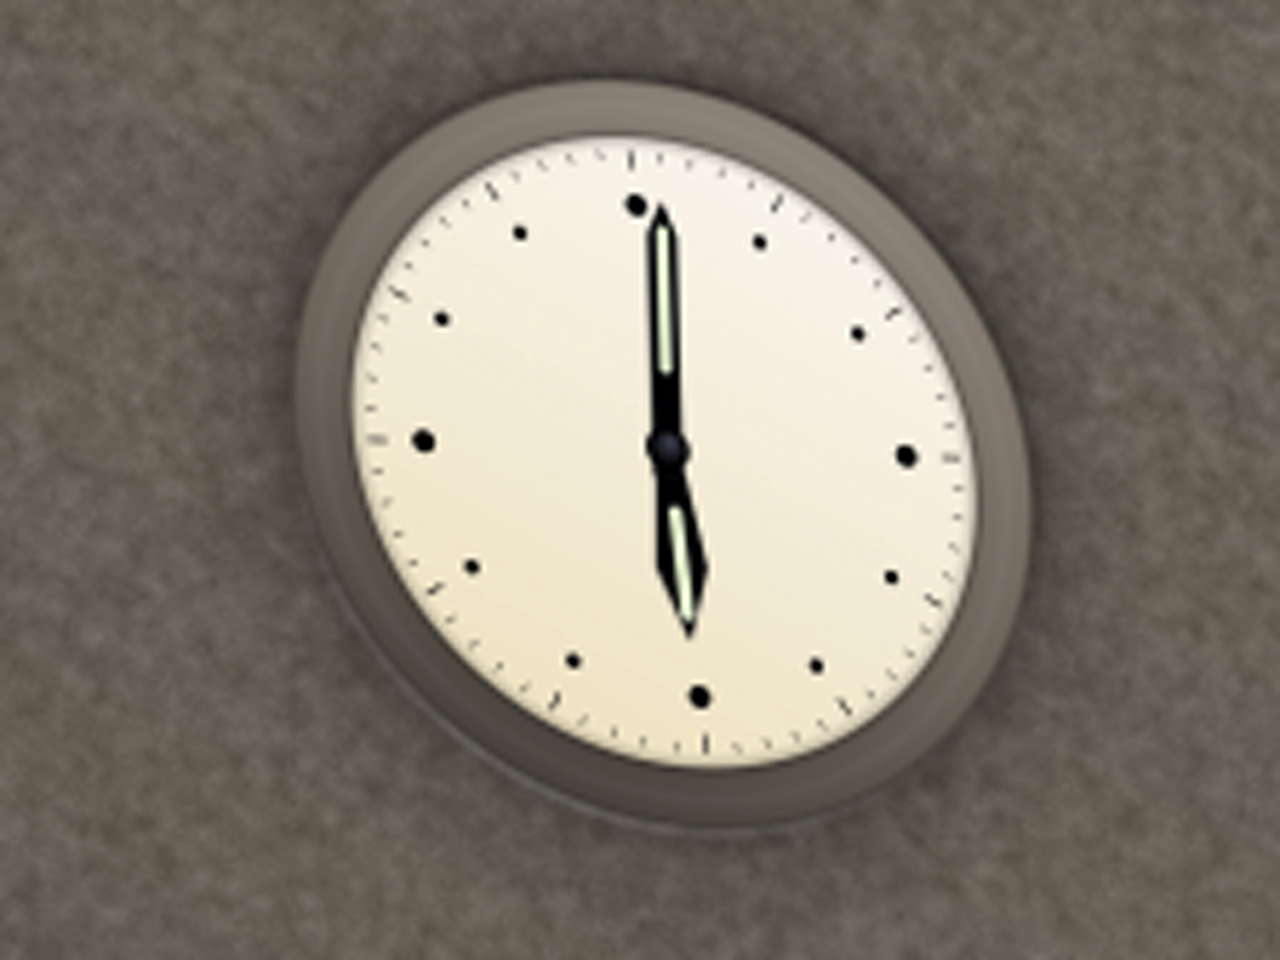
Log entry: 6:01
